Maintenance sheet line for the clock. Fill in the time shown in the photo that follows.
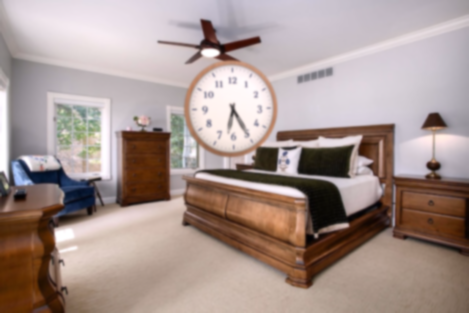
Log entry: 6:25
